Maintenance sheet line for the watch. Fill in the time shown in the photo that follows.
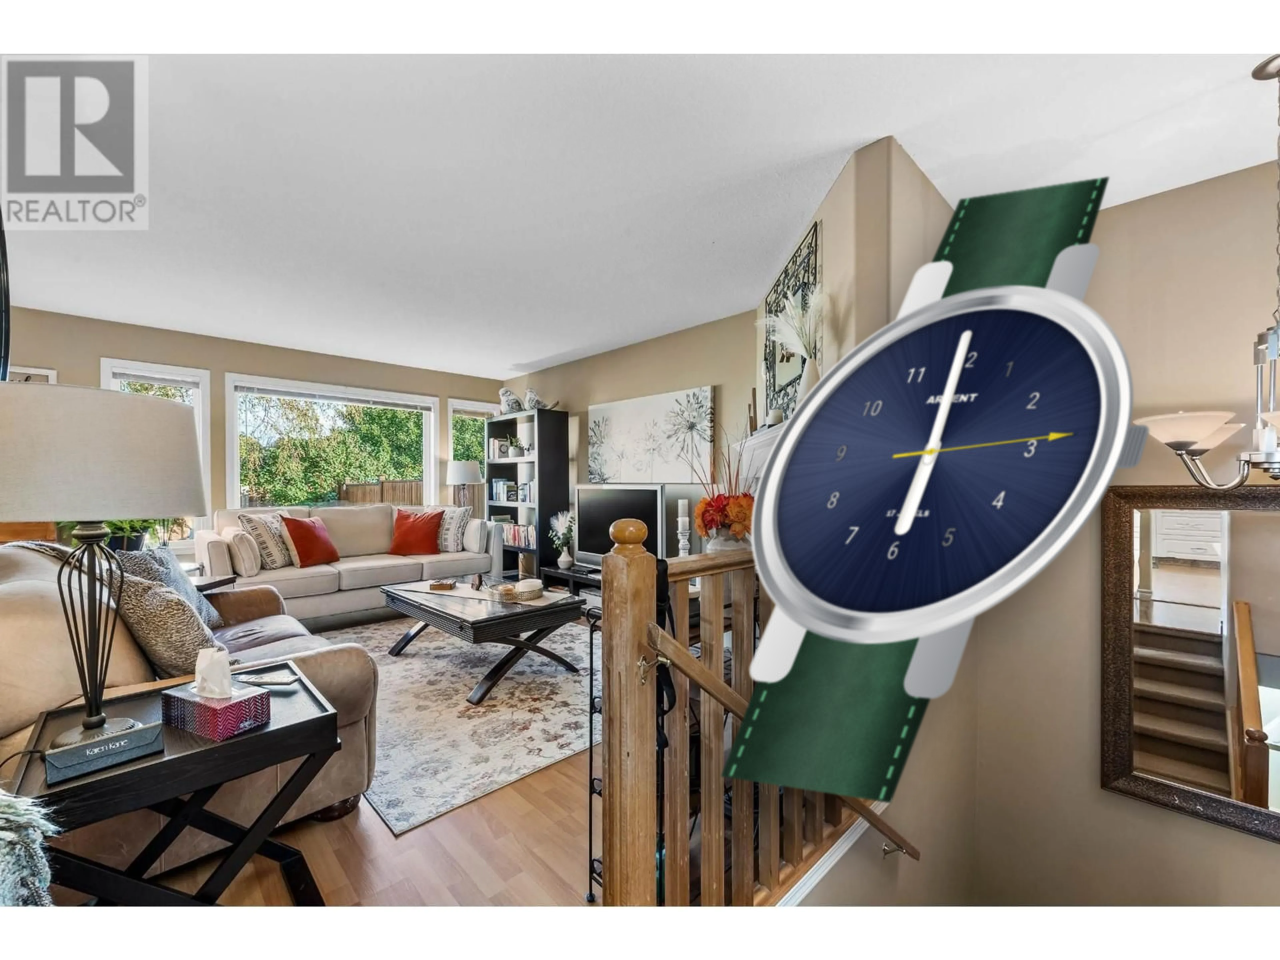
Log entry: 5:59:14
